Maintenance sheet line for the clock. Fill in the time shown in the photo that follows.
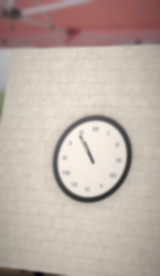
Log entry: 10:54
